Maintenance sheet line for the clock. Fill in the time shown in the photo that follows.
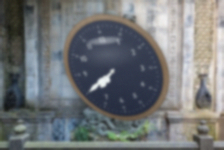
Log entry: 7:40
